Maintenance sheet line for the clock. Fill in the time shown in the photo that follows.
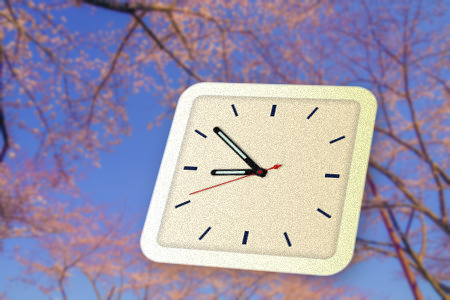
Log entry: 8:51:41
